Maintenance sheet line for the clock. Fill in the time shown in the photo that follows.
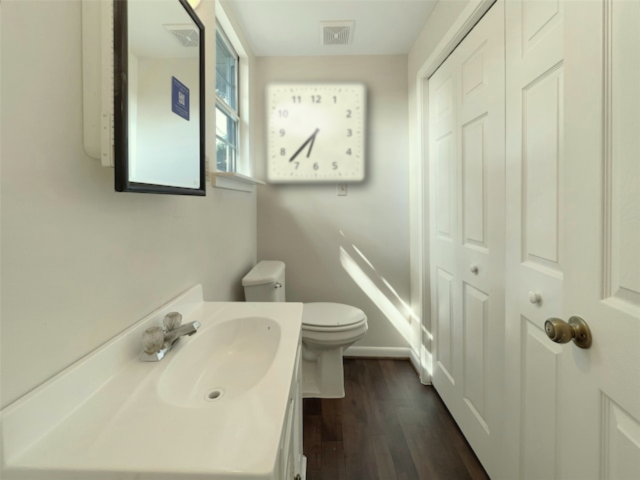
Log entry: 6:37
